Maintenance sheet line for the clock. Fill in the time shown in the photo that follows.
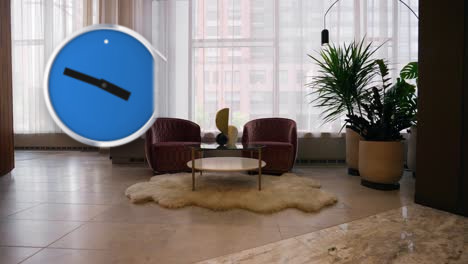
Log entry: 3:48
